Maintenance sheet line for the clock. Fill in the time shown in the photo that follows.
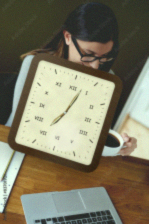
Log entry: 7:03
